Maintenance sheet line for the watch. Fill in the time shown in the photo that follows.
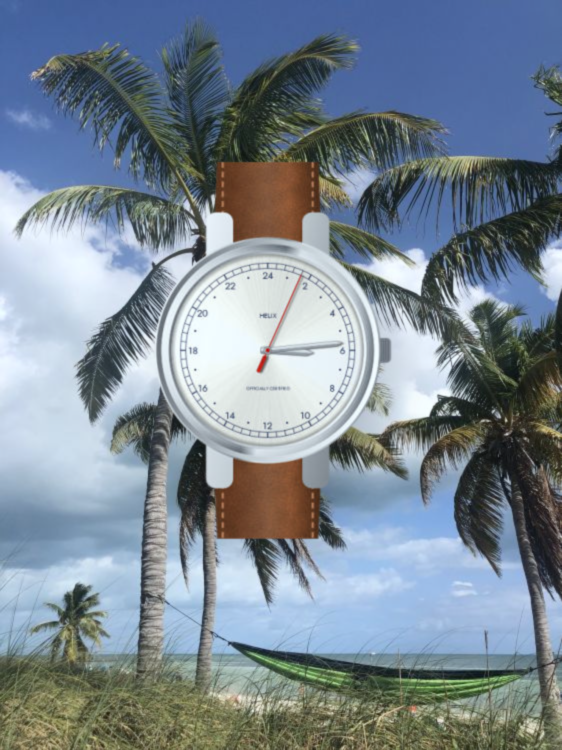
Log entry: 6:14:04
